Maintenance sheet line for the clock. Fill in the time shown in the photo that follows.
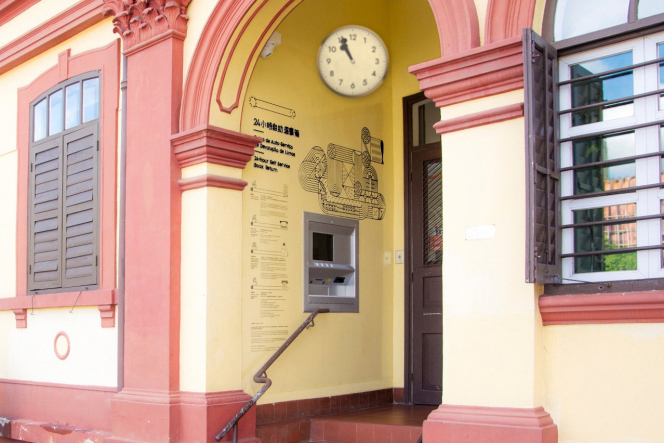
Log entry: 10:56
